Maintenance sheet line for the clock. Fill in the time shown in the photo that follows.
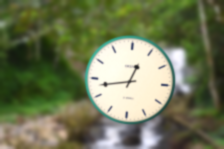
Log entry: 12:43
